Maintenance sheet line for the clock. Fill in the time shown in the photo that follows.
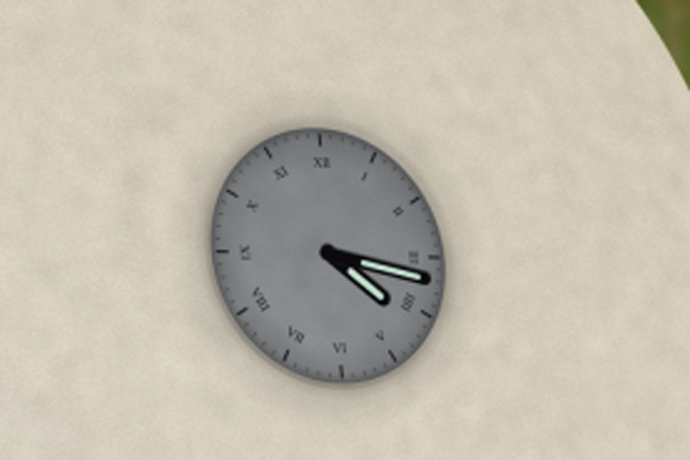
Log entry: 4:17
